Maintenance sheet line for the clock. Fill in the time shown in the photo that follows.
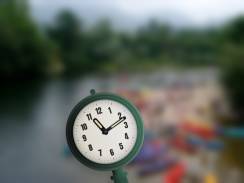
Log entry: 11:12
